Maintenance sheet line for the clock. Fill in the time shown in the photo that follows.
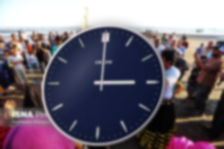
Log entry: 3:00
